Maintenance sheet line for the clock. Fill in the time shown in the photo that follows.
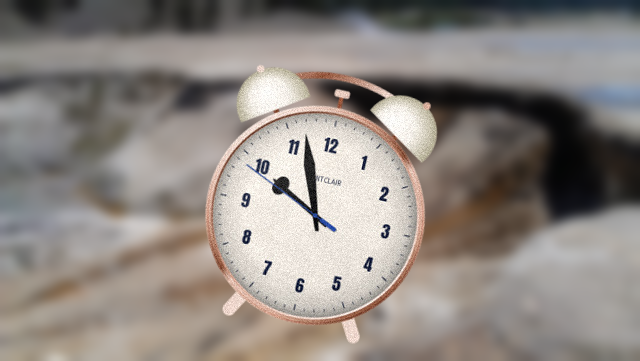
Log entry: 9:56:49
